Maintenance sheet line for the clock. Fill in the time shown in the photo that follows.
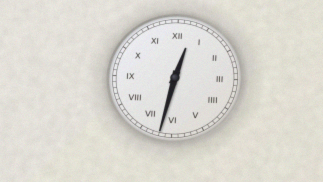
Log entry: 12:32
